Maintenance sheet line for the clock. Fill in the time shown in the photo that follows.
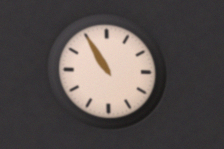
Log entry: 10:55
